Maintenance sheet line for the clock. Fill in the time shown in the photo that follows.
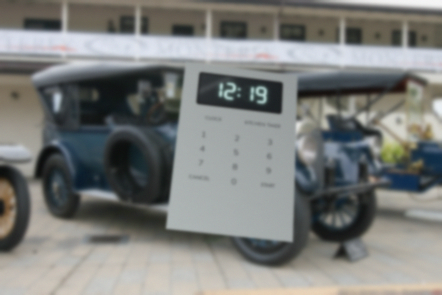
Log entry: 12:19
